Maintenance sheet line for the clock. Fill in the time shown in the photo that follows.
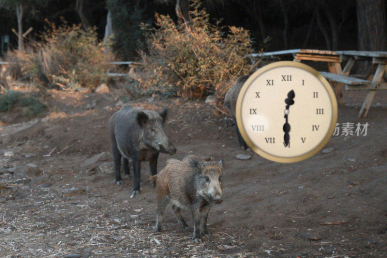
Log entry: 12:30
